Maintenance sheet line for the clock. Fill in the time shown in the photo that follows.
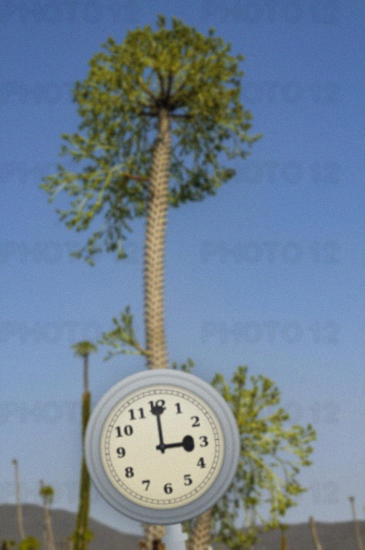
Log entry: 3:00
